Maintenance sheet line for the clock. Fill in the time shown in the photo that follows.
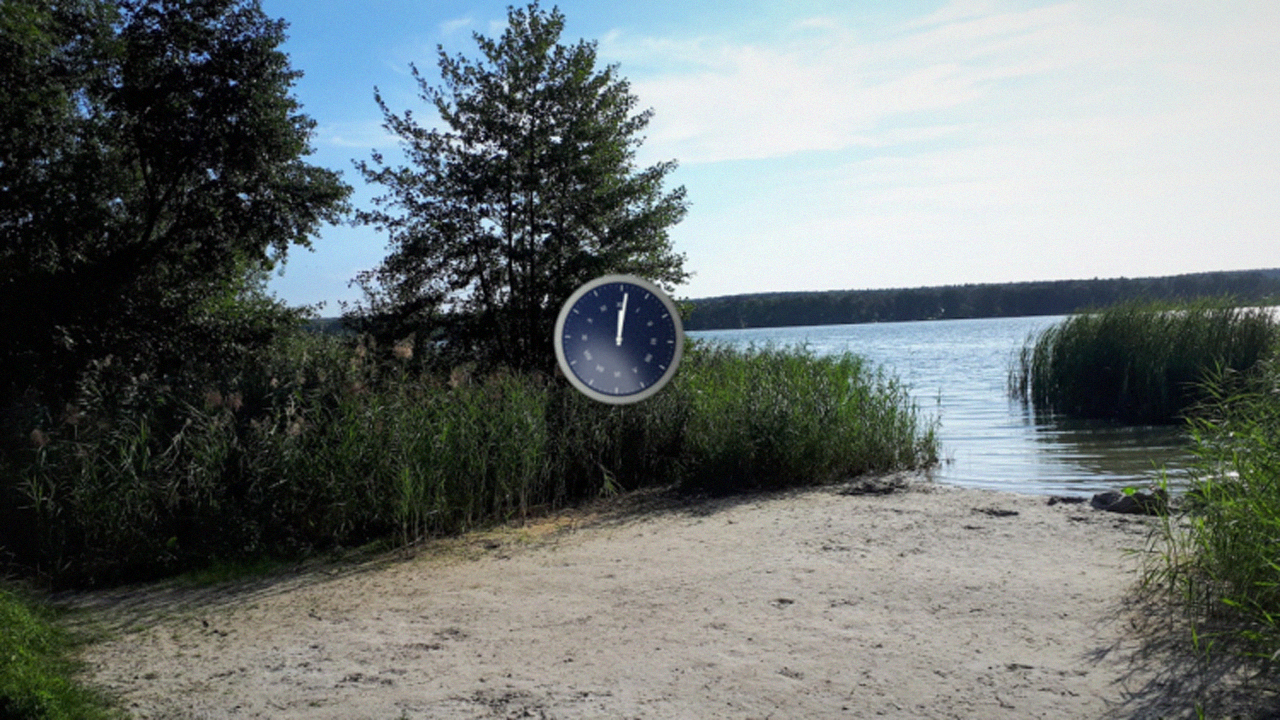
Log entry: 12:01
